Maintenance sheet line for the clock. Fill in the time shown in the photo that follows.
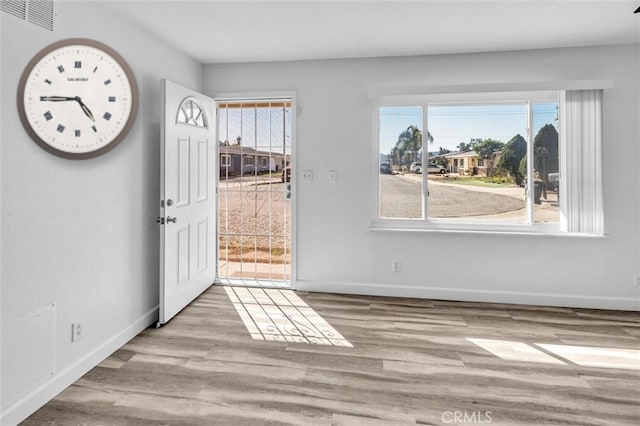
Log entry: 4:45
